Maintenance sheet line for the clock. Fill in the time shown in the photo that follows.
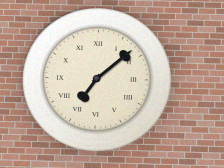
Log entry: 7:08
